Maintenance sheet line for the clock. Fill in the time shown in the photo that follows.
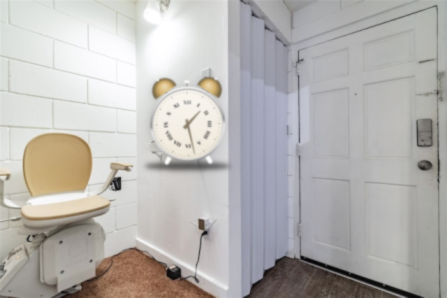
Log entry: 1:28
